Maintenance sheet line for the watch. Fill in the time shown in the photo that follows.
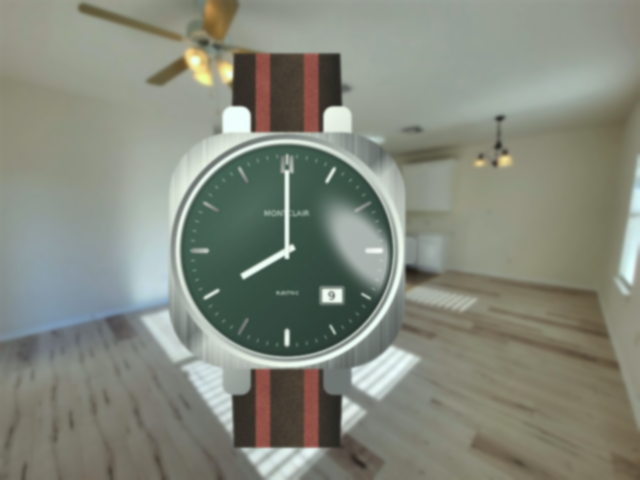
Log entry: 8:00
